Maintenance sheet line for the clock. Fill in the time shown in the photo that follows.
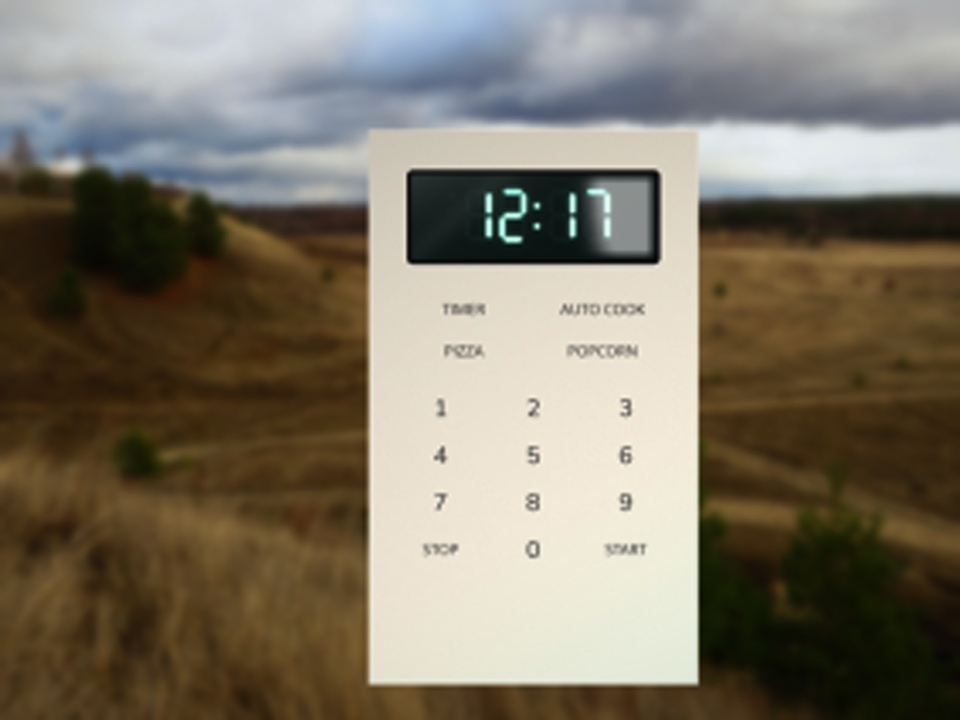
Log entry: 12:17
